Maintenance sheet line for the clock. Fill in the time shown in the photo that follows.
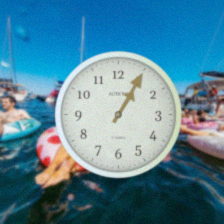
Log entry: 1:05
